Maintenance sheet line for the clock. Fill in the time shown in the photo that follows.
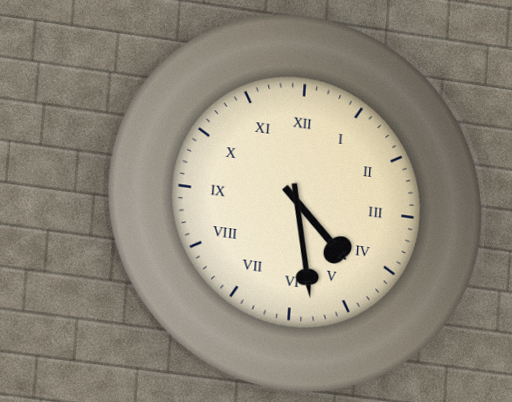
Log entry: 4:28
